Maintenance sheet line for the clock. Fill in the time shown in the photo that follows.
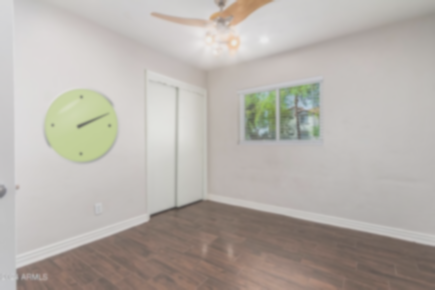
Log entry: 2:11
